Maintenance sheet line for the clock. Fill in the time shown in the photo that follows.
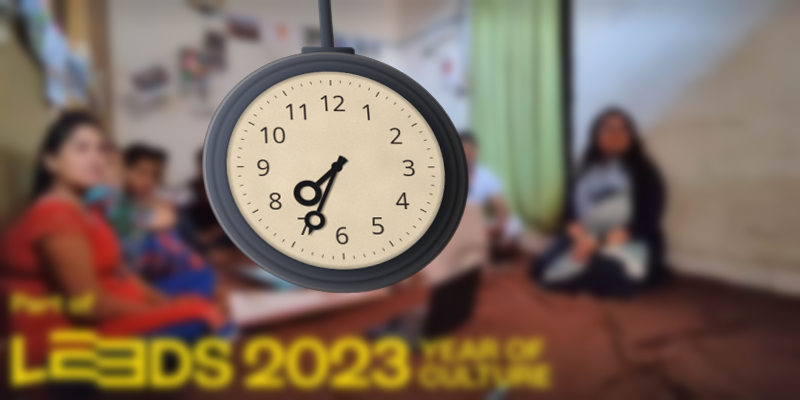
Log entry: 7:34
